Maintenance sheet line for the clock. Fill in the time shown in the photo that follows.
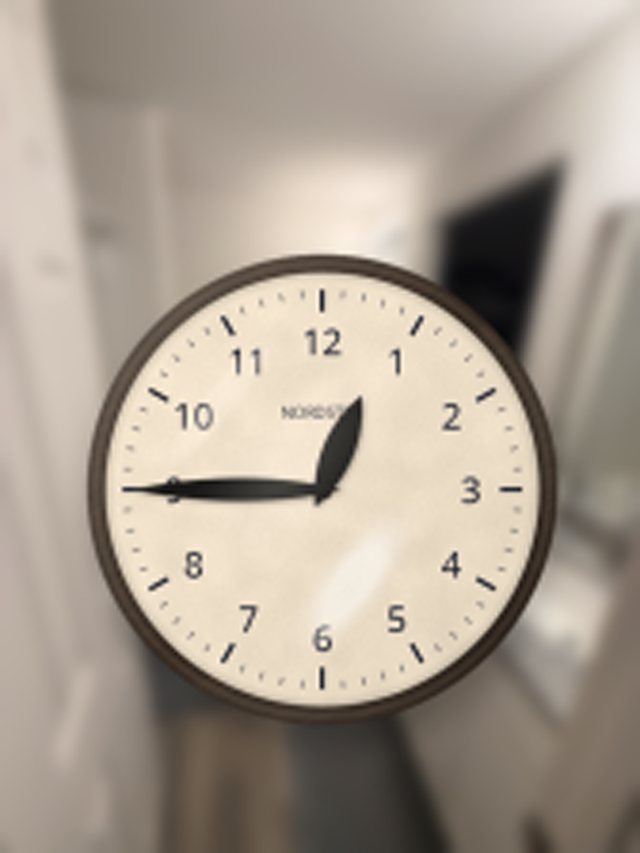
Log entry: 12:45
